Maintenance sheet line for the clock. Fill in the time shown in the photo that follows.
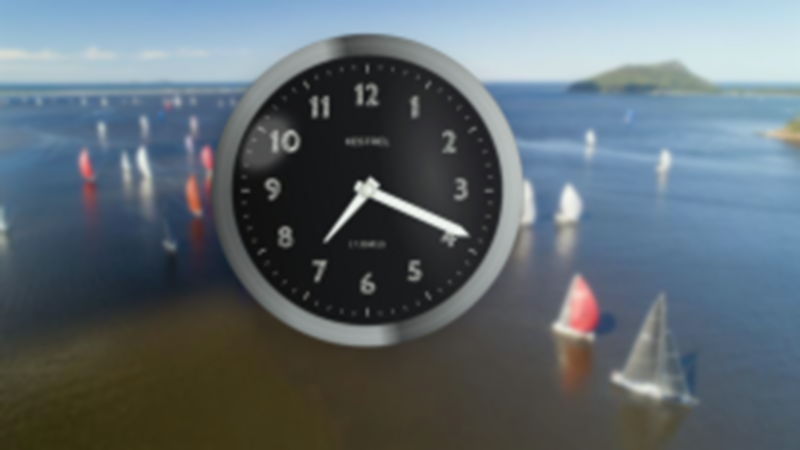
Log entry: 7:19
